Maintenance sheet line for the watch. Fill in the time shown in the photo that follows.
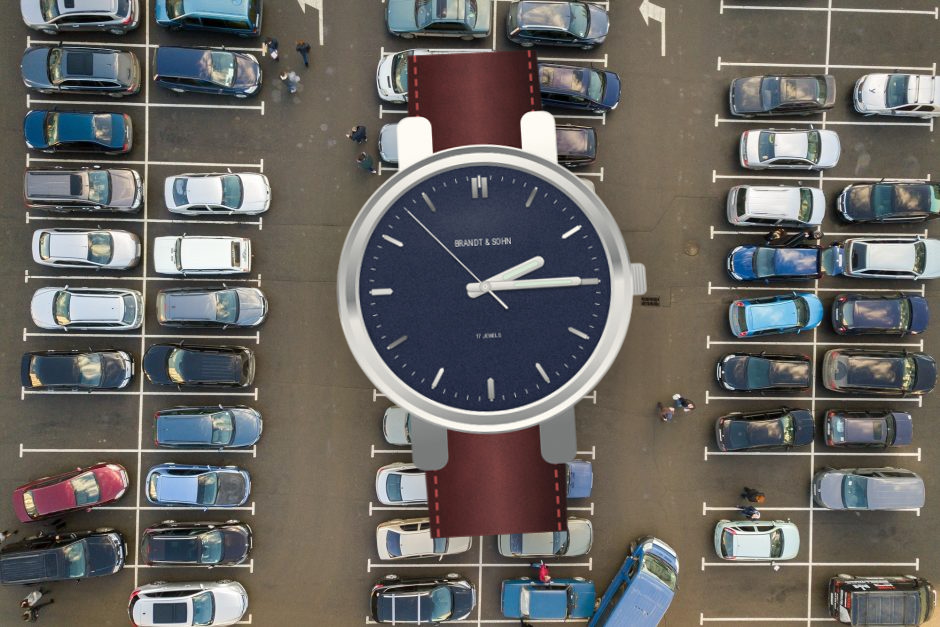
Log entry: 2:14:53
